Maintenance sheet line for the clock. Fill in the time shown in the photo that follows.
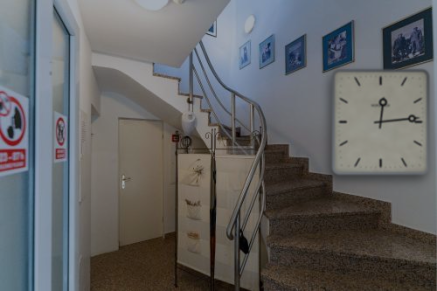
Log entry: 12:14
